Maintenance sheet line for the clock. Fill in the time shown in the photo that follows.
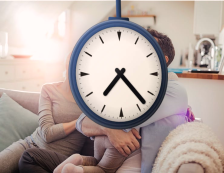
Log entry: 7:23
